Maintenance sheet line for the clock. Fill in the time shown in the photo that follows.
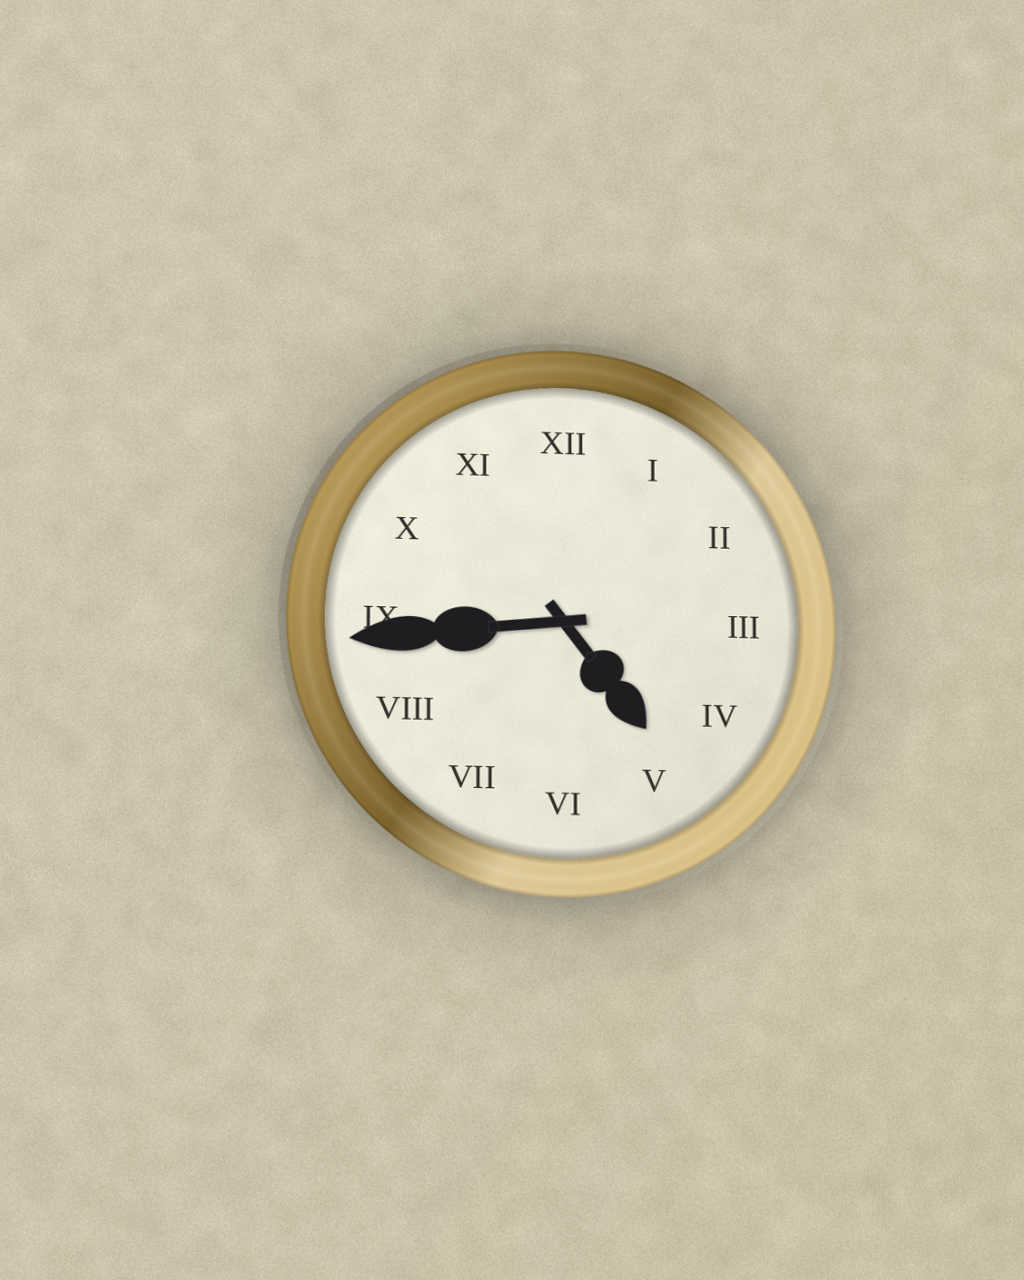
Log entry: 4:44
